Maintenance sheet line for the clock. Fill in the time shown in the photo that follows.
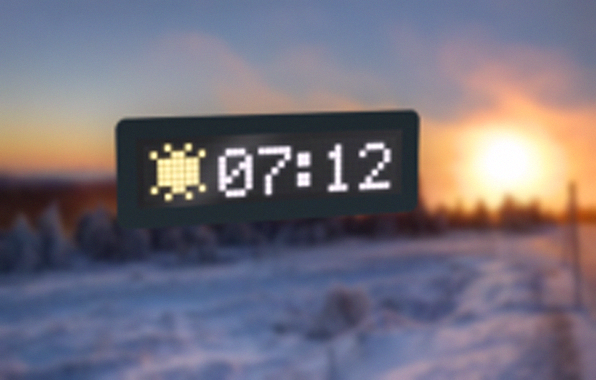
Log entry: 7:12
